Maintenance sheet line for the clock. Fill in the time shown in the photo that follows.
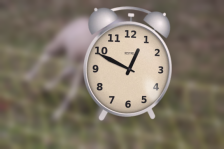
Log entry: 12:49
